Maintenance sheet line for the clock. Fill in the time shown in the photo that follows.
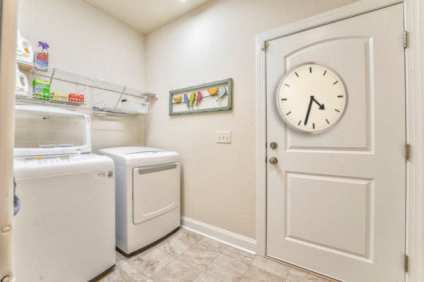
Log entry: 4:33
